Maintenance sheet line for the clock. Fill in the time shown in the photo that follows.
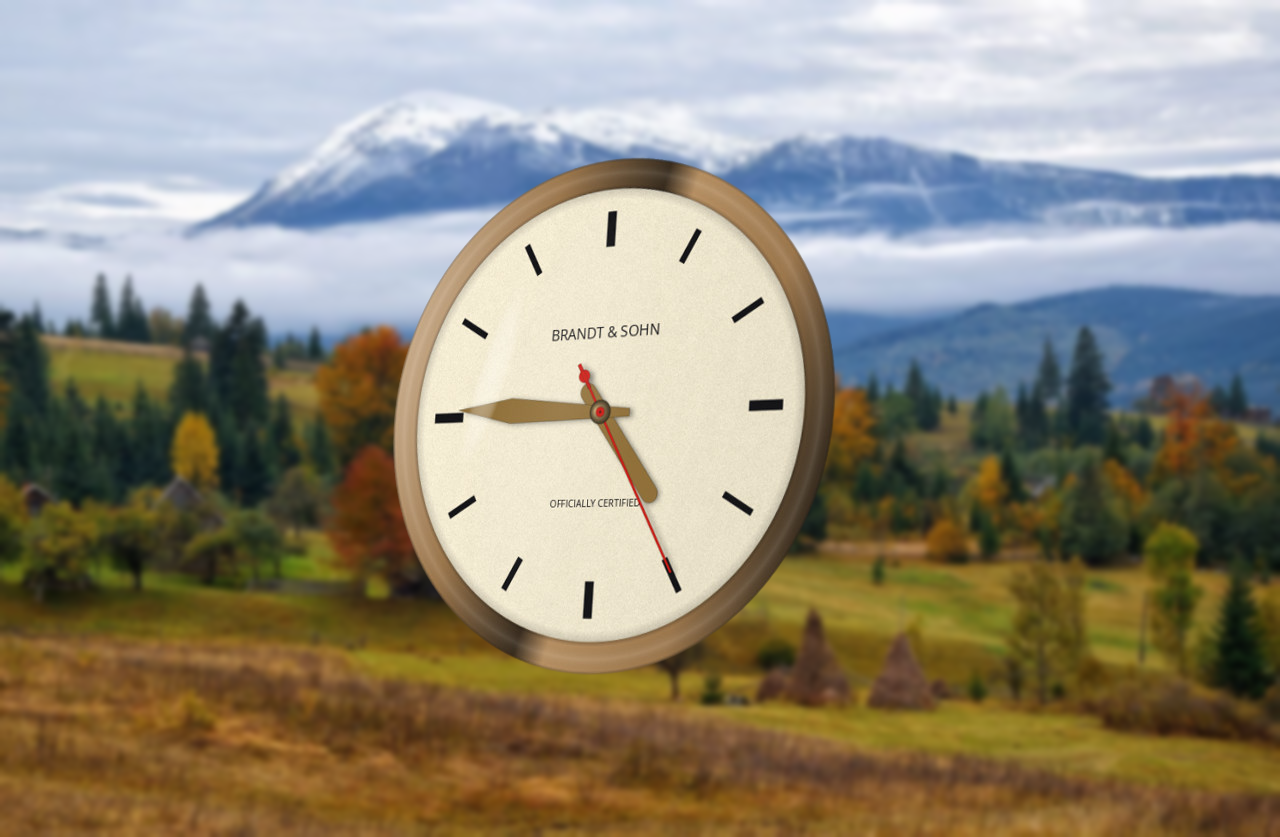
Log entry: 4:45:25
